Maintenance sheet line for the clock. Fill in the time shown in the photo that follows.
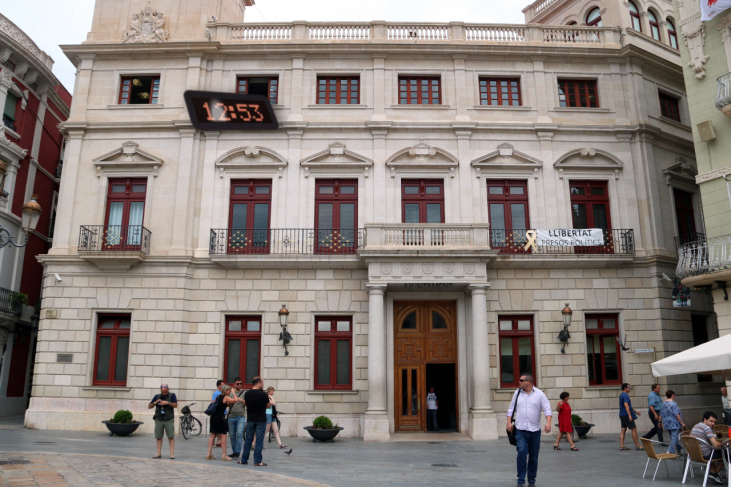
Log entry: 12:53
